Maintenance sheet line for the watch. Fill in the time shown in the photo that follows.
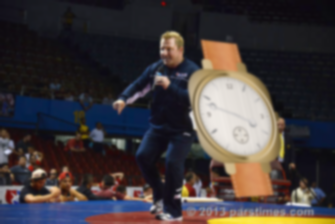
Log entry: 3:48
